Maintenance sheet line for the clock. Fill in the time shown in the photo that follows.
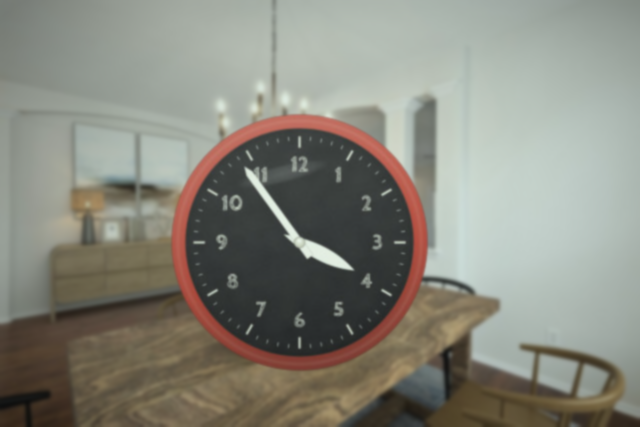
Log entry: 3:54
